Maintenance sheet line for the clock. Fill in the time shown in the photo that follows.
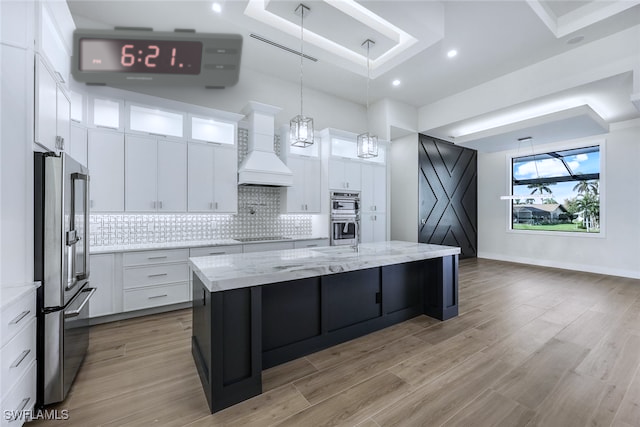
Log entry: 6:21
